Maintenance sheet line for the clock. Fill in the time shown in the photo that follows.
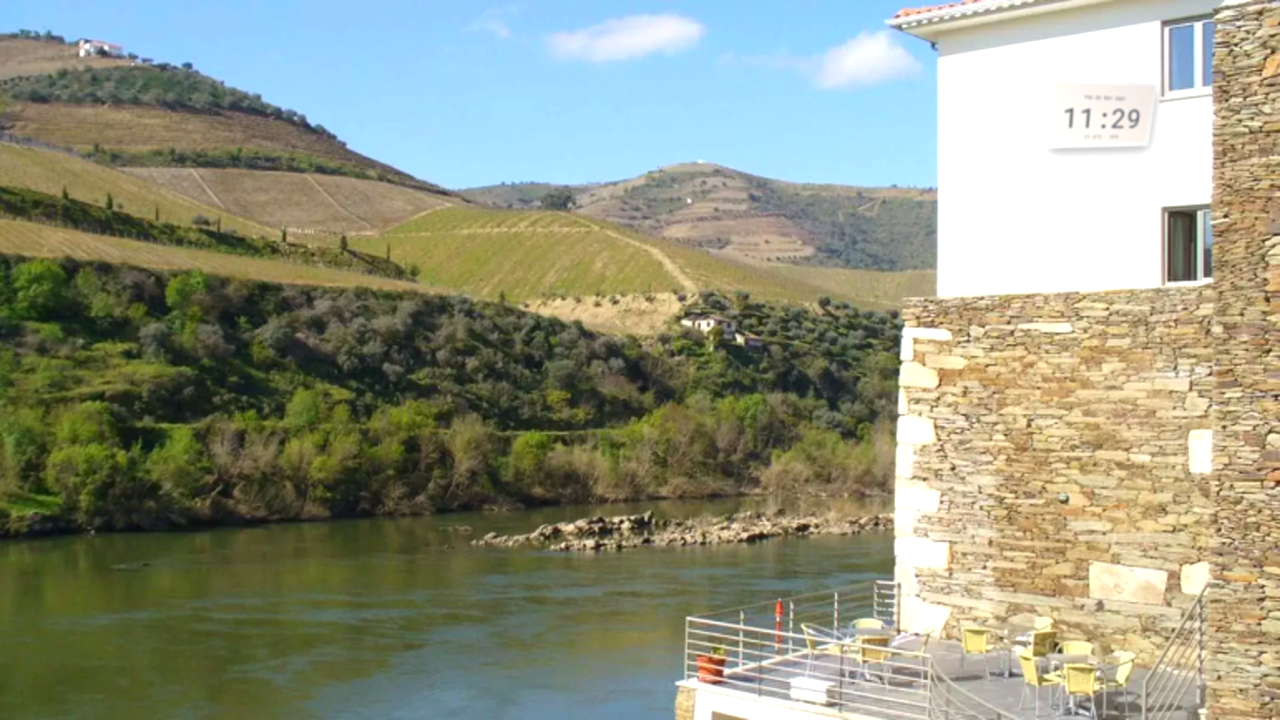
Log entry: 11:29
